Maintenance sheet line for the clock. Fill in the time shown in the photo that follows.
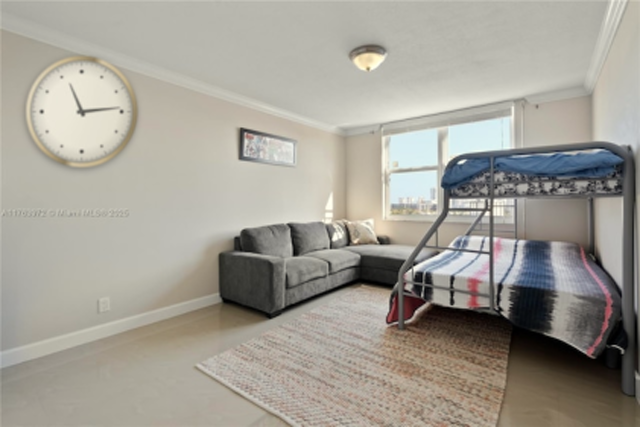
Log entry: 11:14
